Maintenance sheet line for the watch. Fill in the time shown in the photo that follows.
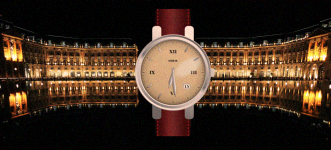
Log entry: 6:29
